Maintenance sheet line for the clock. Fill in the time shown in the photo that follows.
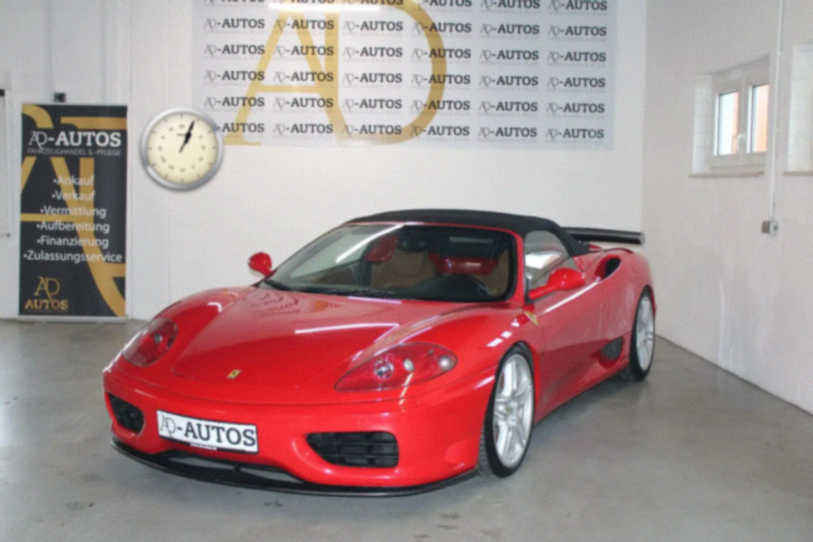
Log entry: 1:04
